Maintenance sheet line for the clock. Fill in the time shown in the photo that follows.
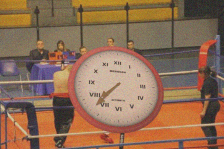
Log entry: 7:37
